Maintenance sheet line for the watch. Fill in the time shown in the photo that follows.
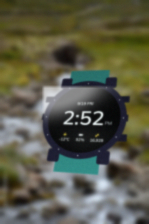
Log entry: 2:52
